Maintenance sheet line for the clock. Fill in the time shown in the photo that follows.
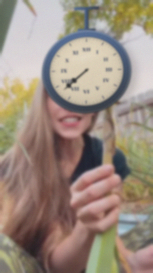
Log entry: 7:38
